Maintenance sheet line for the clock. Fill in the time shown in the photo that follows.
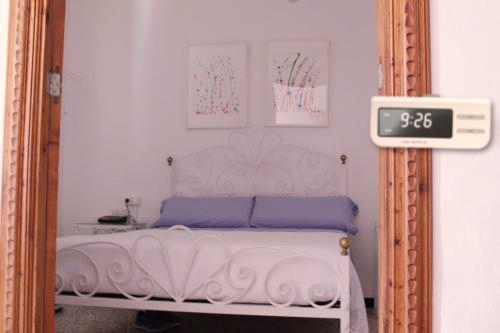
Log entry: 9:26
